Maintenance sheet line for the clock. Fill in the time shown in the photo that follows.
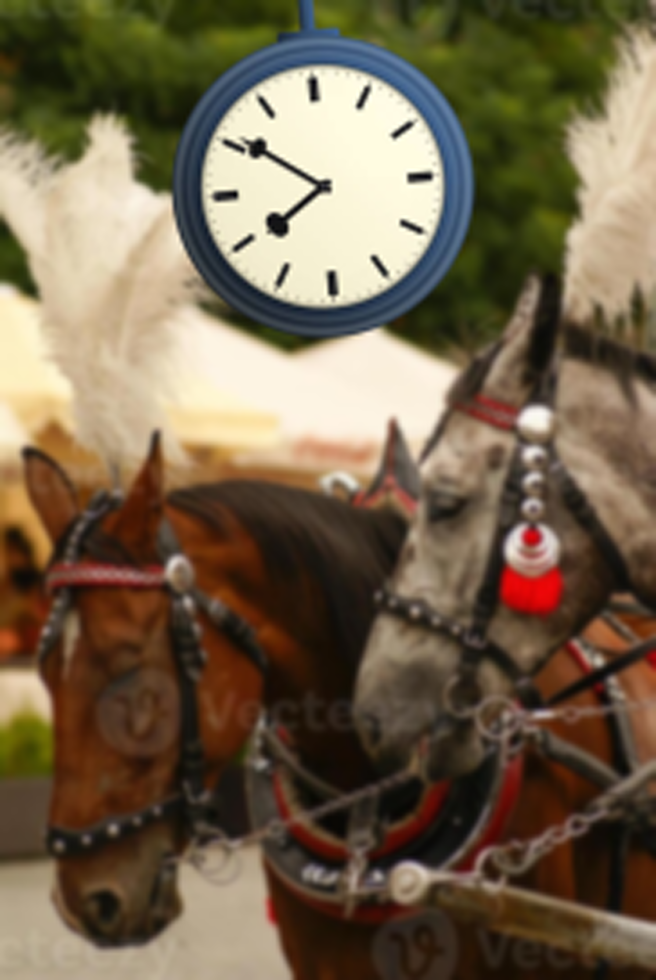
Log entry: 7:51
